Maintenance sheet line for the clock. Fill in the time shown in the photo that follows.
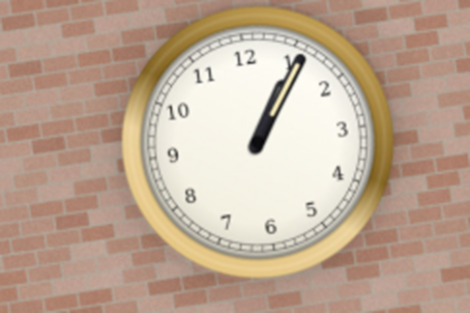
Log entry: 1:06
